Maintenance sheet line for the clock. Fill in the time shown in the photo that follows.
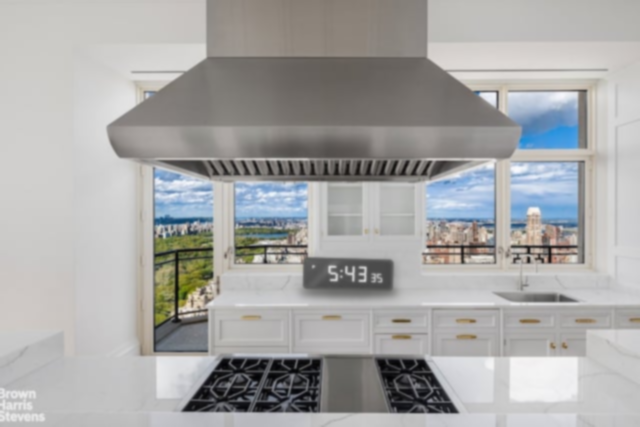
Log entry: 5:43
